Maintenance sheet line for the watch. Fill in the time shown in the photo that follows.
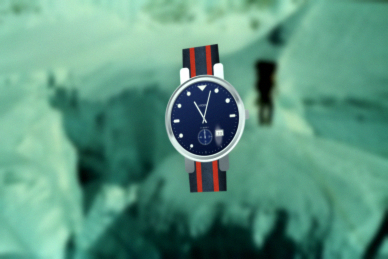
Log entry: 11:03
